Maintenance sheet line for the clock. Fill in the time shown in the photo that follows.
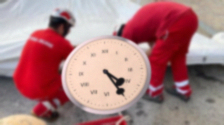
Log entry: 4:25
